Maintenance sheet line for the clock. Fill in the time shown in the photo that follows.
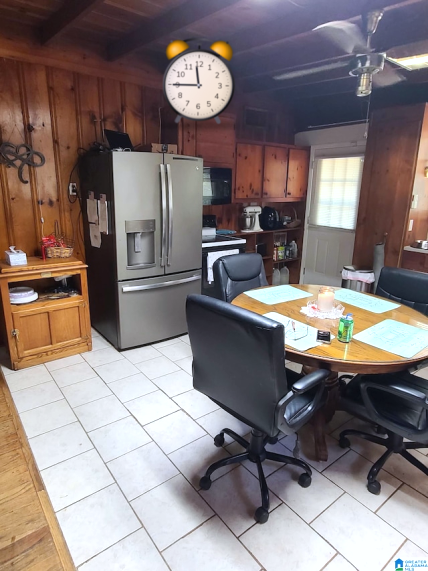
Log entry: 11:45
